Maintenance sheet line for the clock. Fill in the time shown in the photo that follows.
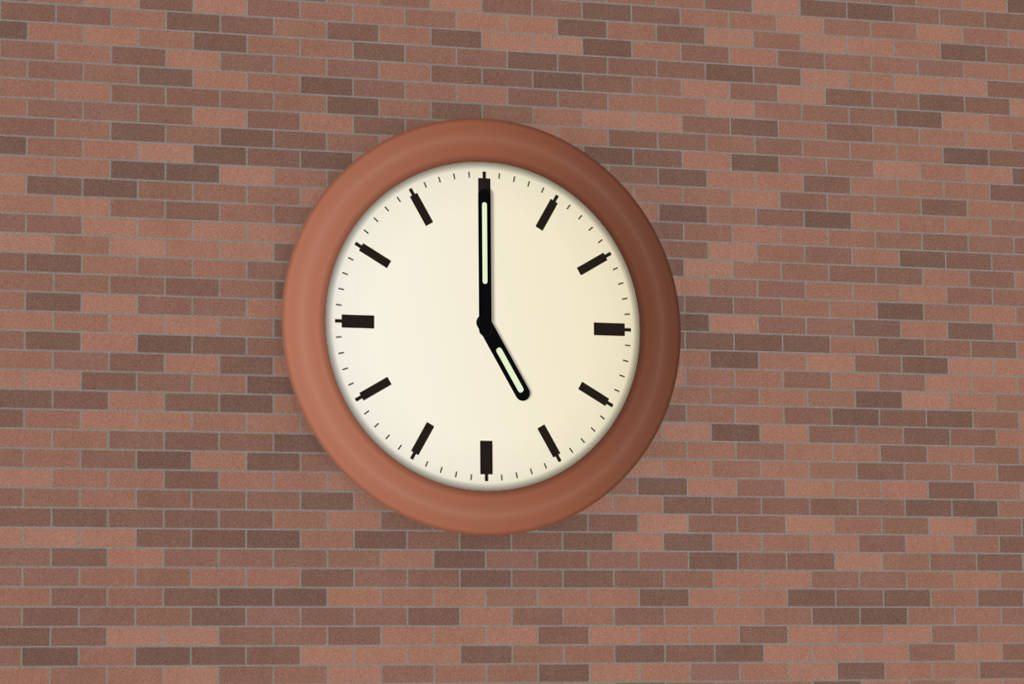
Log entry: 5:00
